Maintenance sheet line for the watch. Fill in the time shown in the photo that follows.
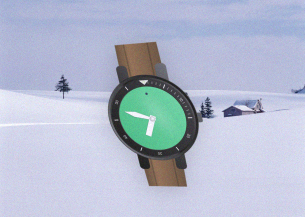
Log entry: 6:48
